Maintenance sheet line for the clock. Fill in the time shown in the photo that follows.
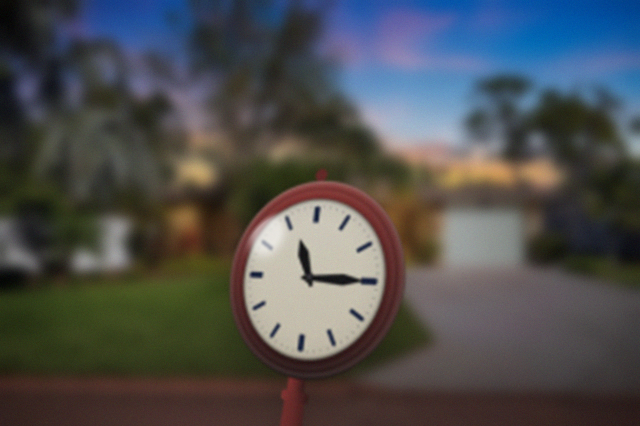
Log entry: 11:15
